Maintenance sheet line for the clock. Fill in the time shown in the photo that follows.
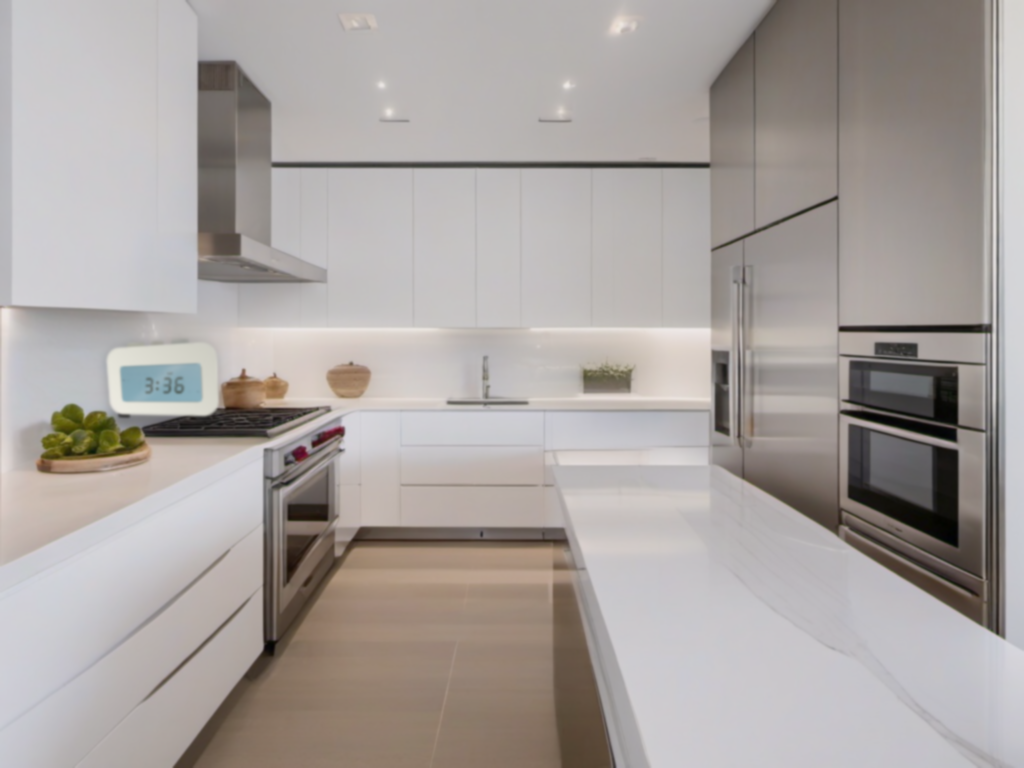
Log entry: 3:36
